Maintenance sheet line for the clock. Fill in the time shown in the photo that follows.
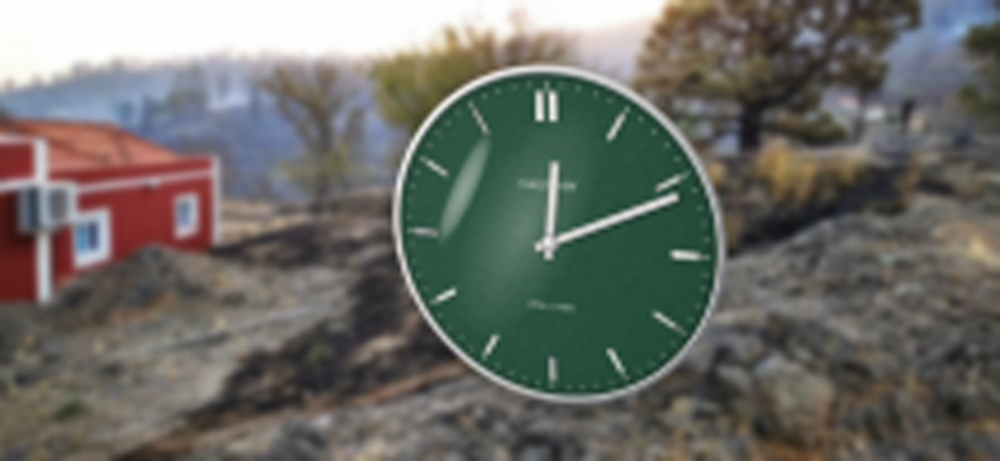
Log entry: 12:11
